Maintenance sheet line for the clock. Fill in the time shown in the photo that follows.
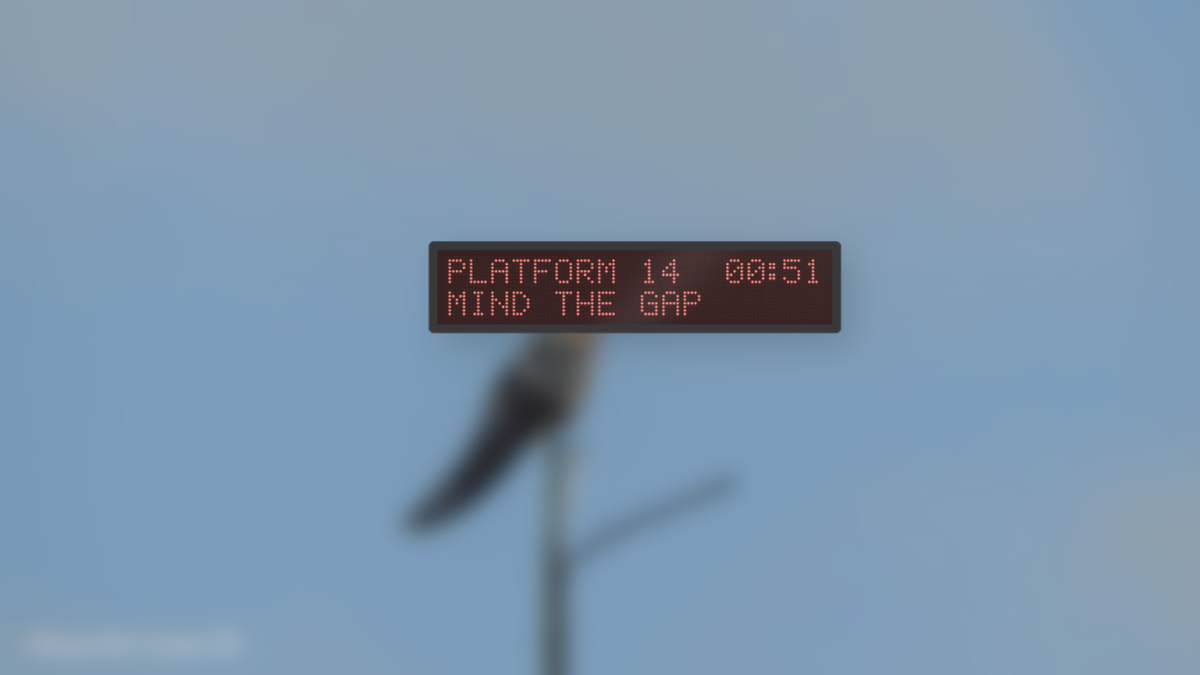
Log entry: 0:51
